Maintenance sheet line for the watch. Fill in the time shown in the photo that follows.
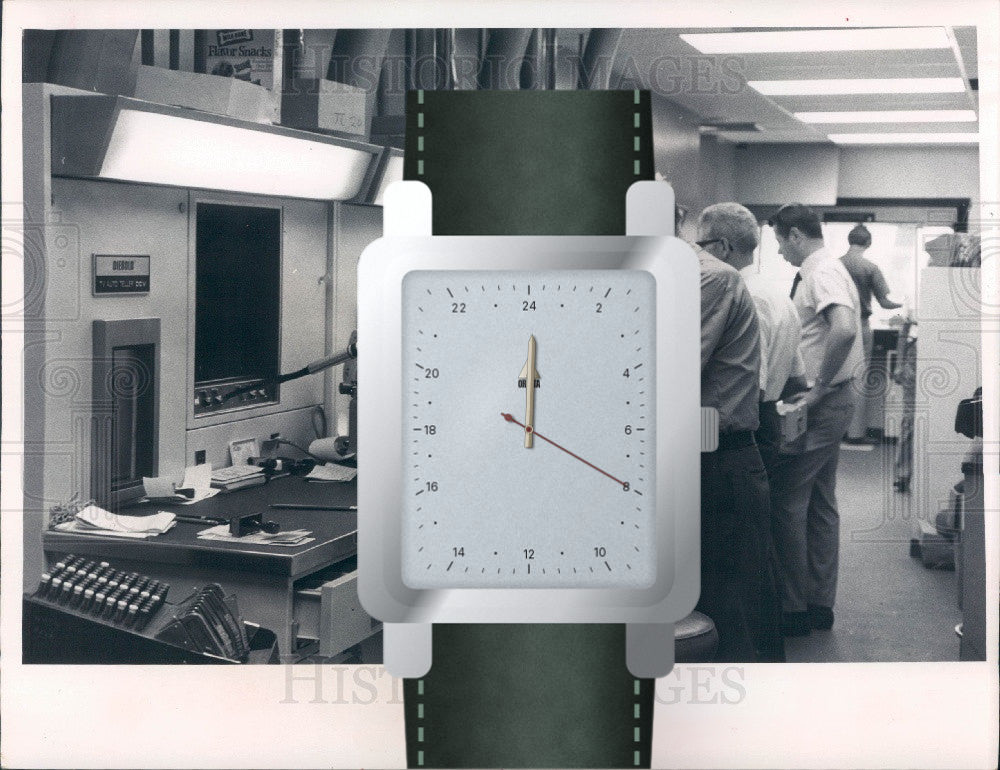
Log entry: 0:00:20
